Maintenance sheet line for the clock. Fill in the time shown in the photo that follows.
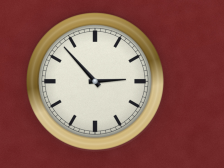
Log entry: 2:53
